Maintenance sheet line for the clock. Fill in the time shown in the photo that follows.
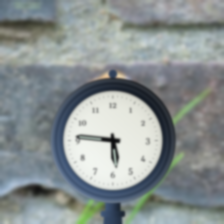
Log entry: 5:46
